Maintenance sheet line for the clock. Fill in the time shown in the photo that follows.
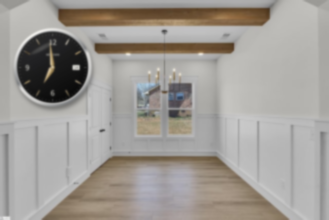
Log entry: 6:59
